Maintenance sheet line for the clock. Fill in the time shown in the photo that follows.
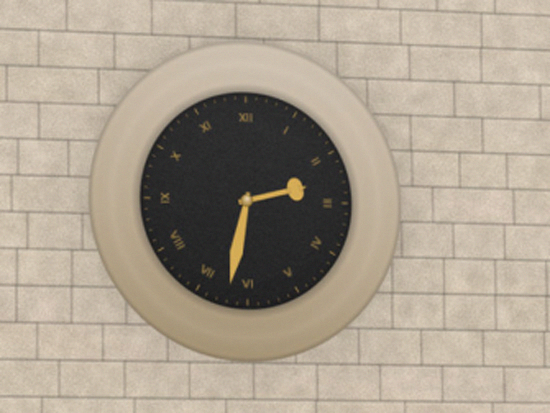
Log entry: 2:32
